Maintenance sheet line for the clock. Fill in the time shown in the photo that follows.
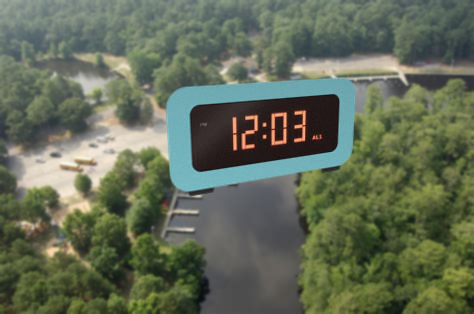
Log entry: 12:03
